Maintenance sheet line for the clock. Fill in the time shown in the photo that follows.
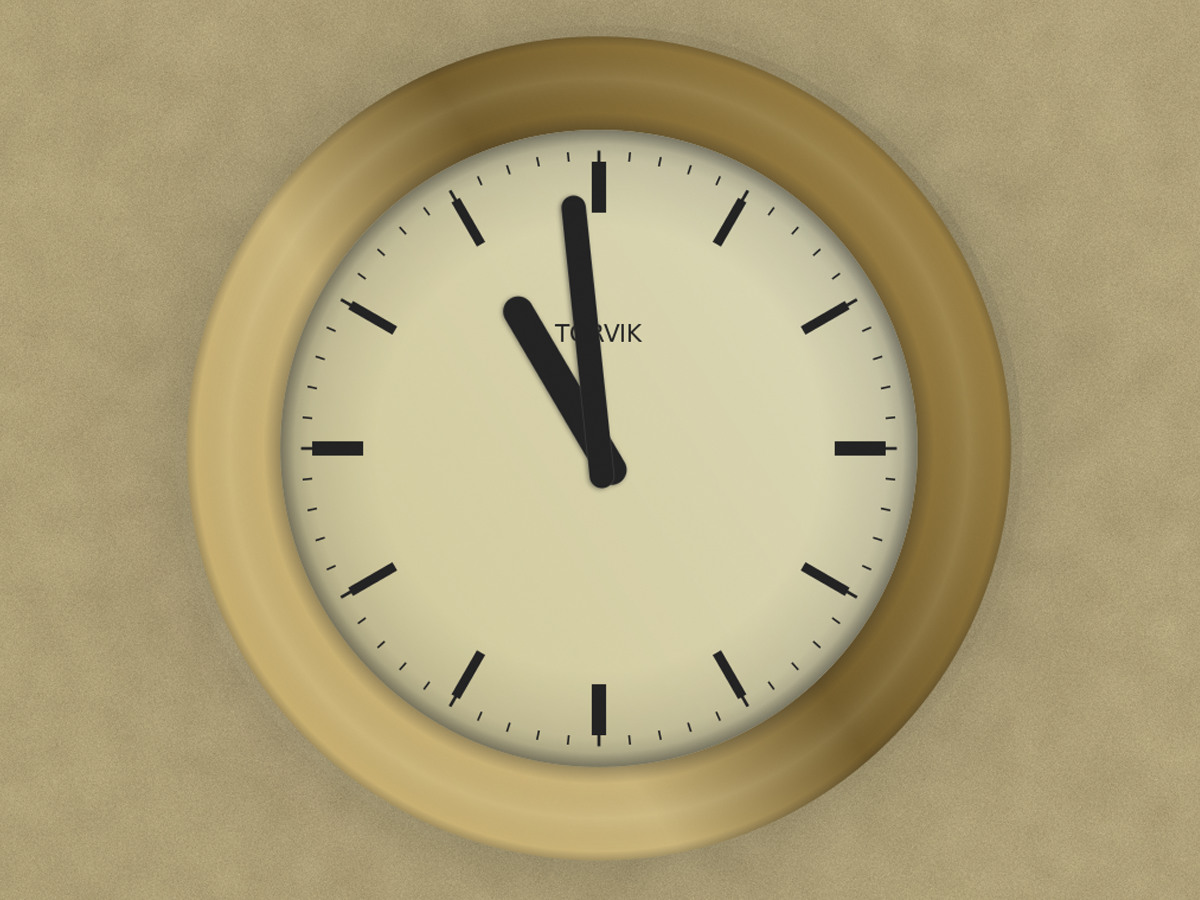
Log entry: 10:59
